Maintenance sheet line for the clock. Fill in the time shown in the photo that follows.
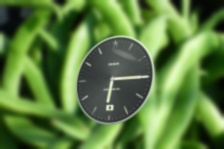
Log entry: 6:15
